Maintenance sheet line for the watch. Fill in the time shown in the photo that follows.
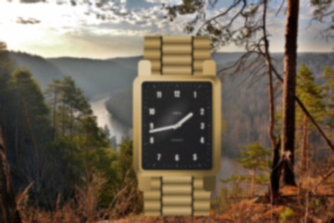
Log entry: 1:43
